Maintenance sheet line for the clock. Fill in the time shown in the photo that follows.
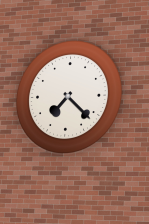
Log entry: 7:22
